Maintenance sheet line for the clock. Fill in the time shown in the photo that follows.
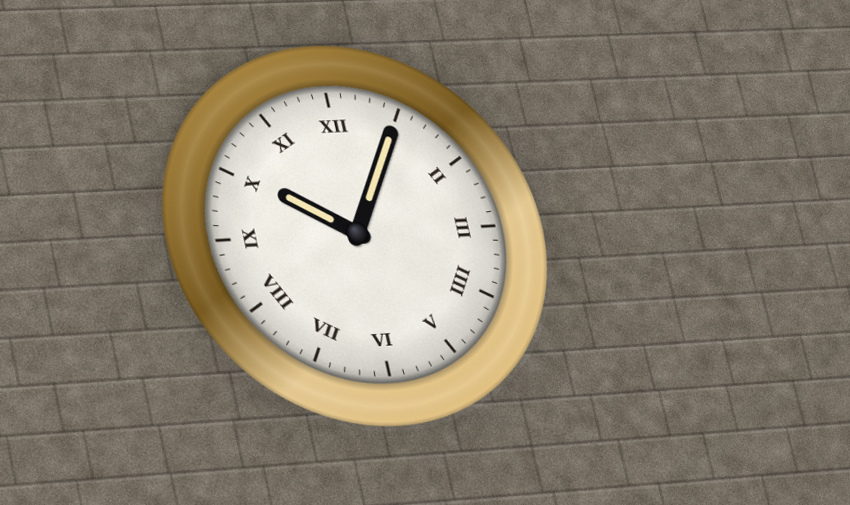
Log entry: 10:05
